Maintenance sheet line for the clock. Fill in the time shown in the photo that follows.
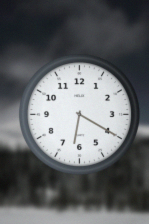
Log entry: 6:20
